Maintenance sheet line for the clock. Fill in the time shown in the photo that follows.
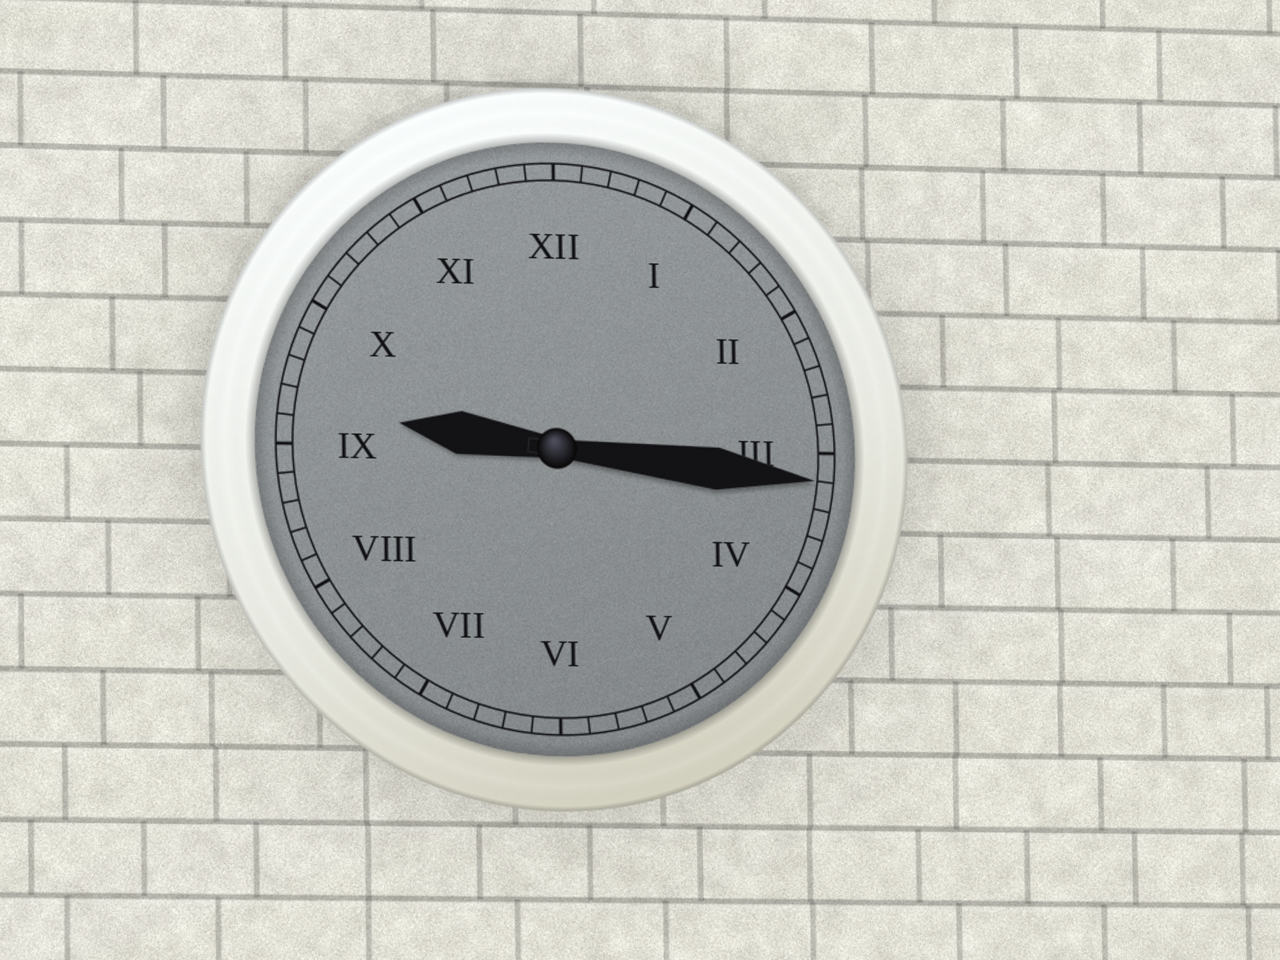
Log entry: 9:16
